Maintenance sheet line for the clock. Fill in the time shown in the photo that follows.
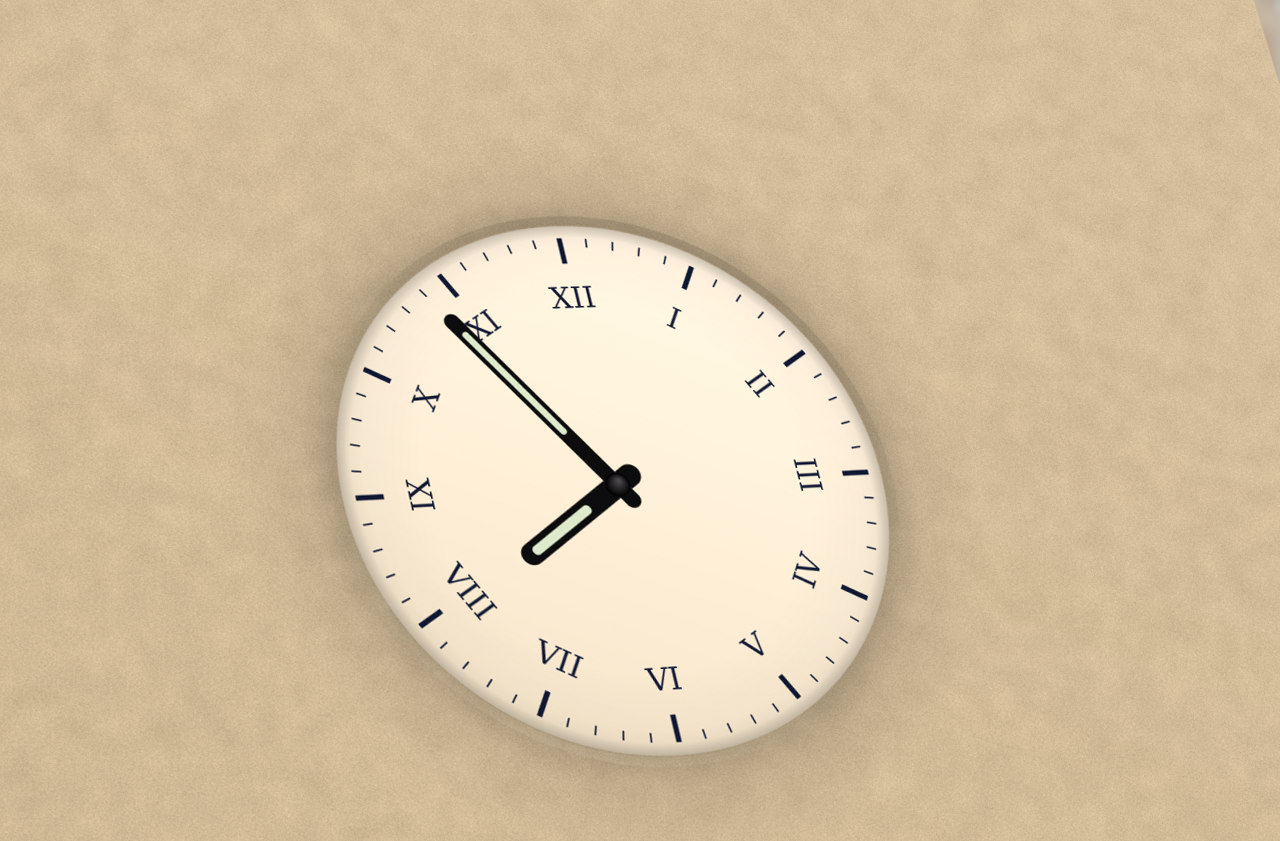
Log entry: 7:54
